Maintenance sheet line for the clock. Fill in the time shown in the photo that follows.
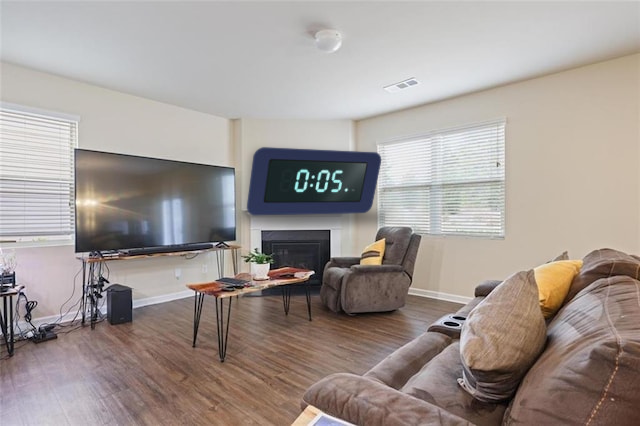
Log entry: 0:05
